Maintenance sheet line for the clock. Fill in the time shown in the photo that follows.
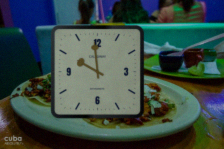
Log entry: 9:59
